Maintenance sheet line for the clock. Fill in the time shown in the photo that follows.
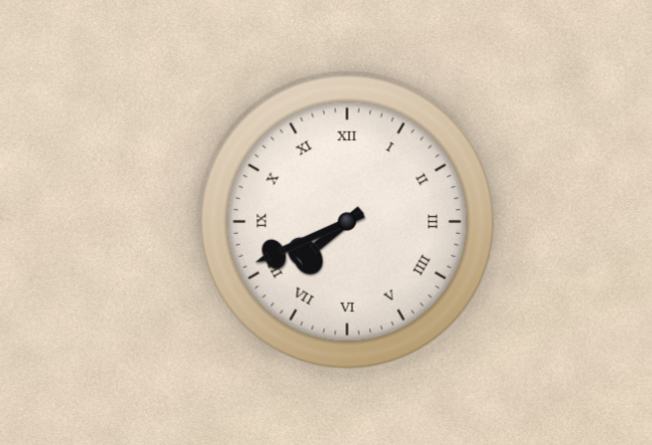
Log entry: 7:41
